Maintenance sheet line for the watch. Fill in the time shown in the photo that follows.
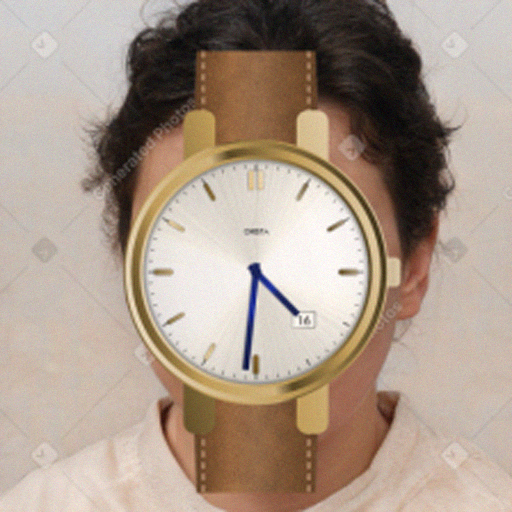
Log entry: 4:31
